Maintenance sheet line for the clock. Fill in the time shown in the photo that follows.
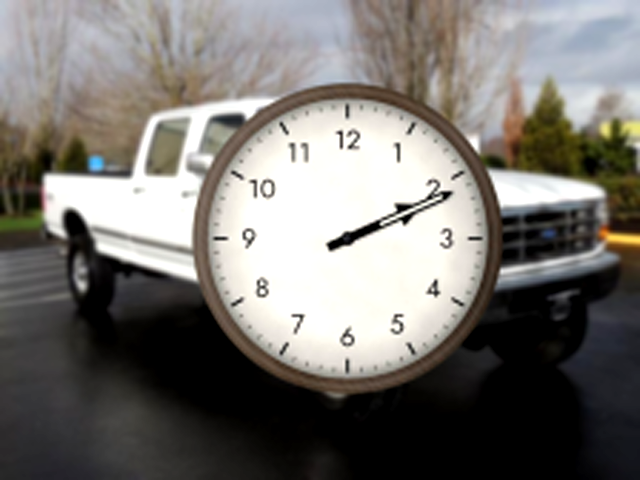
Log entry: 2:11
